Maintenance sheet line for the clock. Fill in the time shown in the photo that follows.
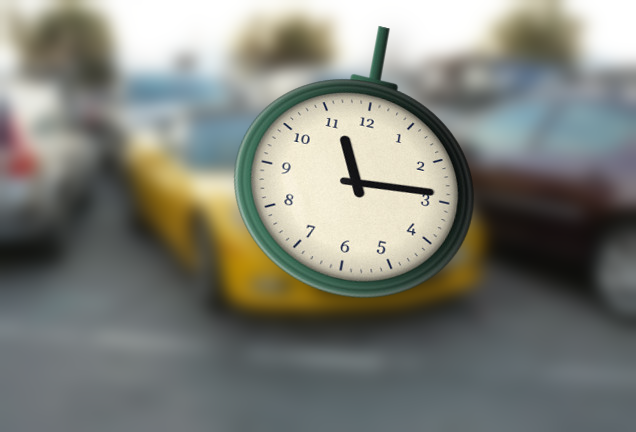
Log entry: 11:14
